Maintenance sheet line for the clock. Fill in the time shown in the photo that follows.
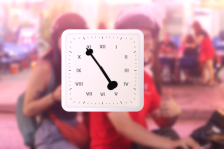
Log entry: 4:54
